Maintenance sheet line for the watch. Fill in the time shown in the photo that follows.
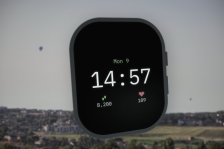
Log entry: 14:57
